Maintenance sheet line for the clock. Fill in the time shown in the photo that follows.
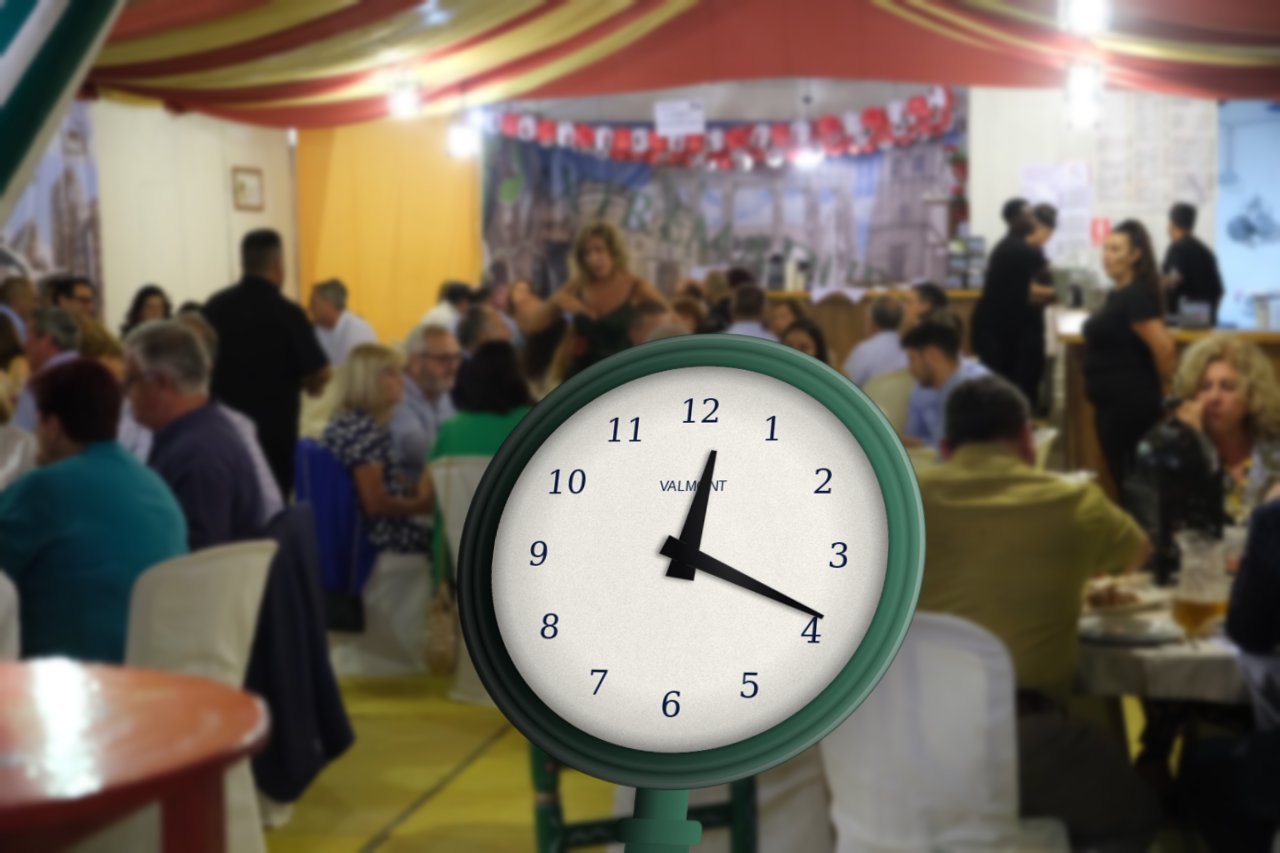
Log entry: 12:19
